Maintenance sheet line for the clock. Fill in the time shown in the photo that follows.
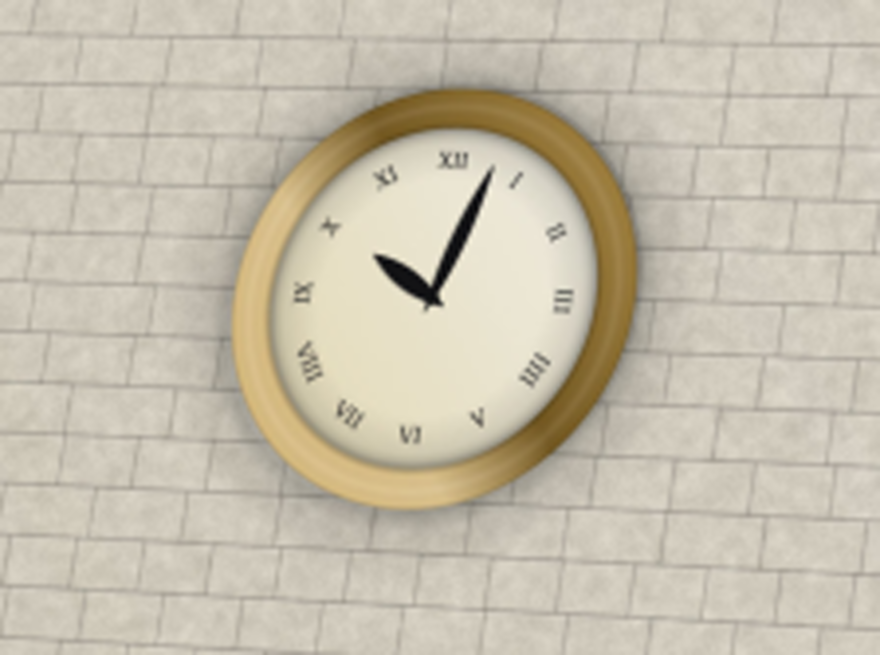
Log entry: 10:03
